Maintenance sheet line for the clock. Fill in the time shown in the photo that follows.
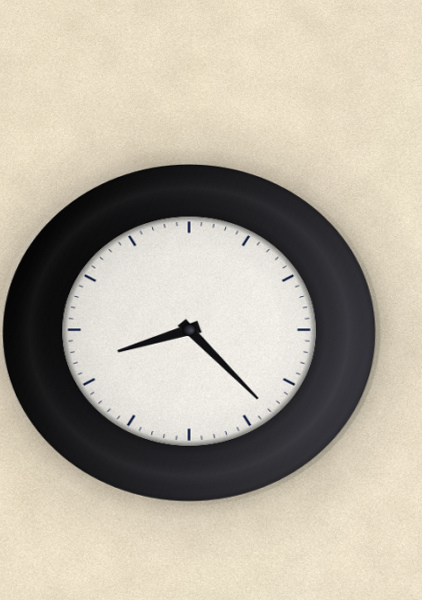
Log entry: 8:23
